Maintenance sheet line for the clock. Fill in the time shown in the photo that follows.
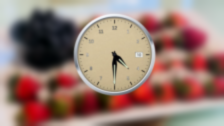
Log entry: 4:30
